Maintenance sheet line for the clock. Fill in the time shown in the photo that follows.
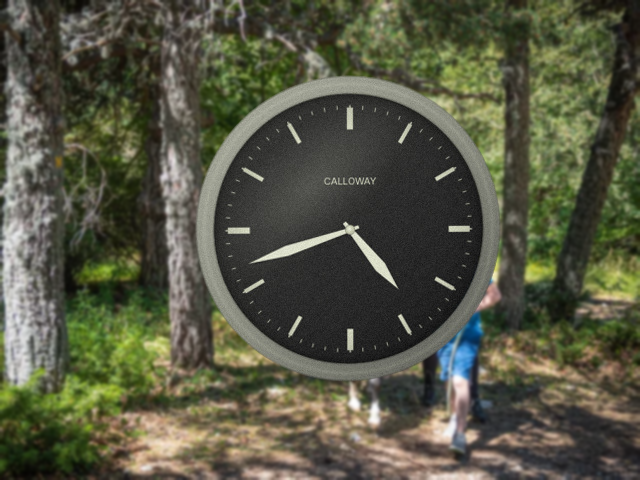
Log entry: 4:42
